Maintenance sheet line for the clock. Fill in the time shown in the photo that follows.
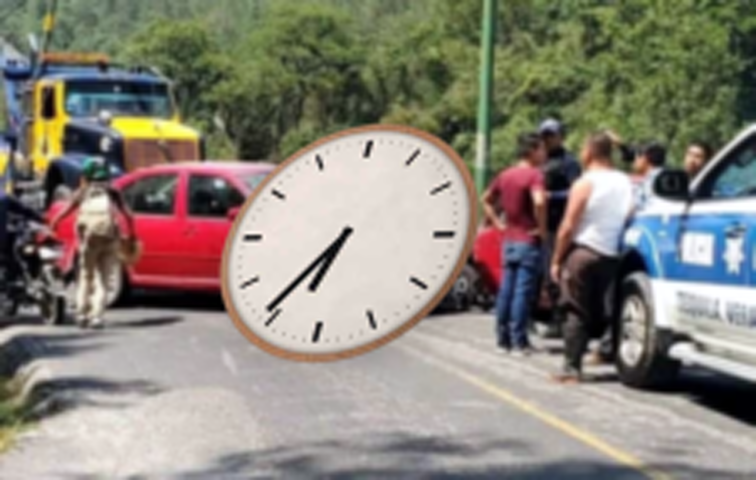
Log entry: 6:36
